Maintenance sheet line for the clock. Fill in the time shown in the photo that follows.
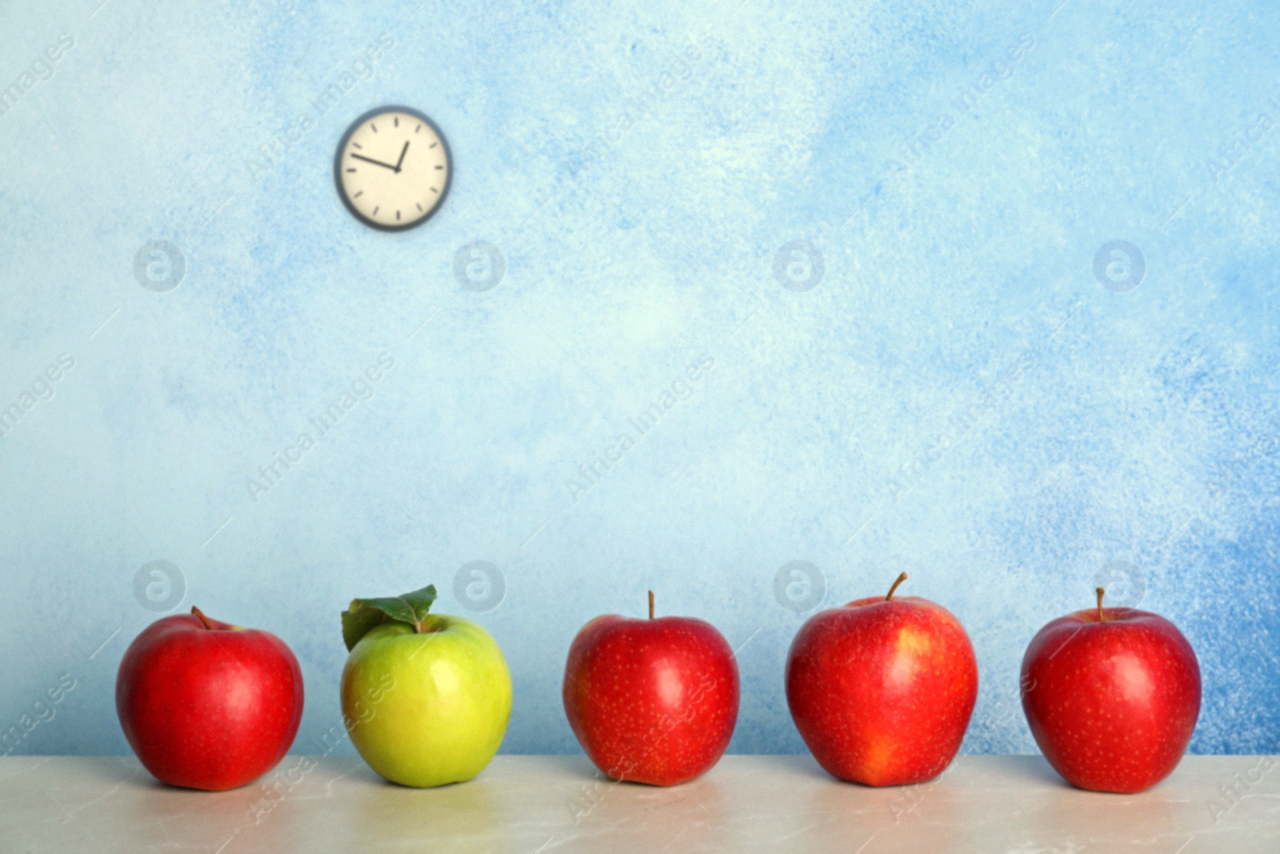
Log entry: 12:48
